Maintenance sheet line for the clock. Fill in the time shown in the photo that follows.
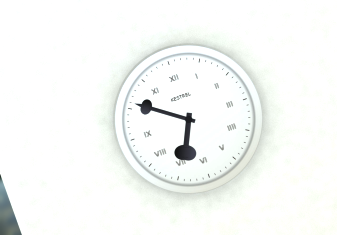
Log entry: 6:51
